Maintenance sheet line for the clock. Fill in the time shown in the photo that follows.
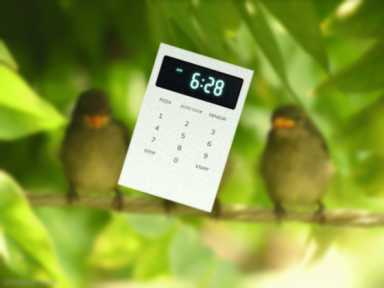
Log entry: 6:28
